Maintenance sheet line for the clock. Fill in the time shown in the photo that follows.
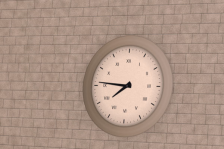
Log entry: 7:46
